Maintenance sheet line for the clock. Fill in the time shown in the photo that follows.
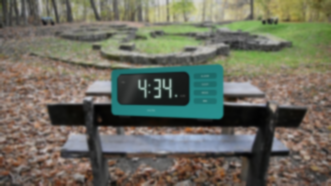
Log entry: 4:34
